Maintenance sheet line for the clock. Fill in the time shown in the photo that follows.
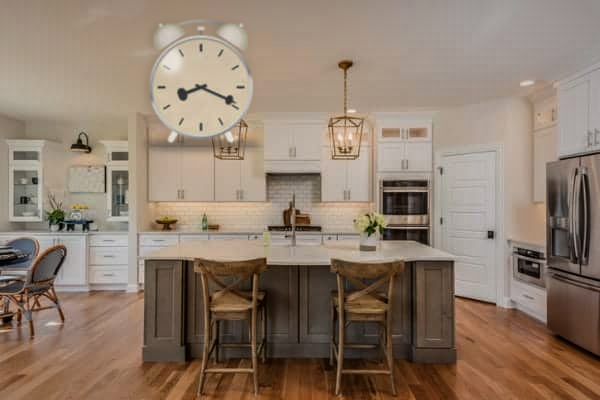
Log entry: 8:19
